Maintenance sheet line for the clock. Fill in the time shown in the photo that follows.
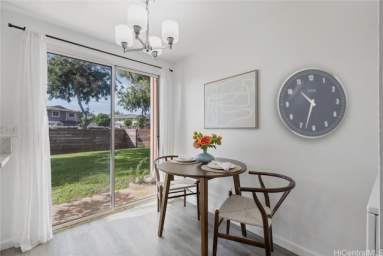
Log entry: 10:33
